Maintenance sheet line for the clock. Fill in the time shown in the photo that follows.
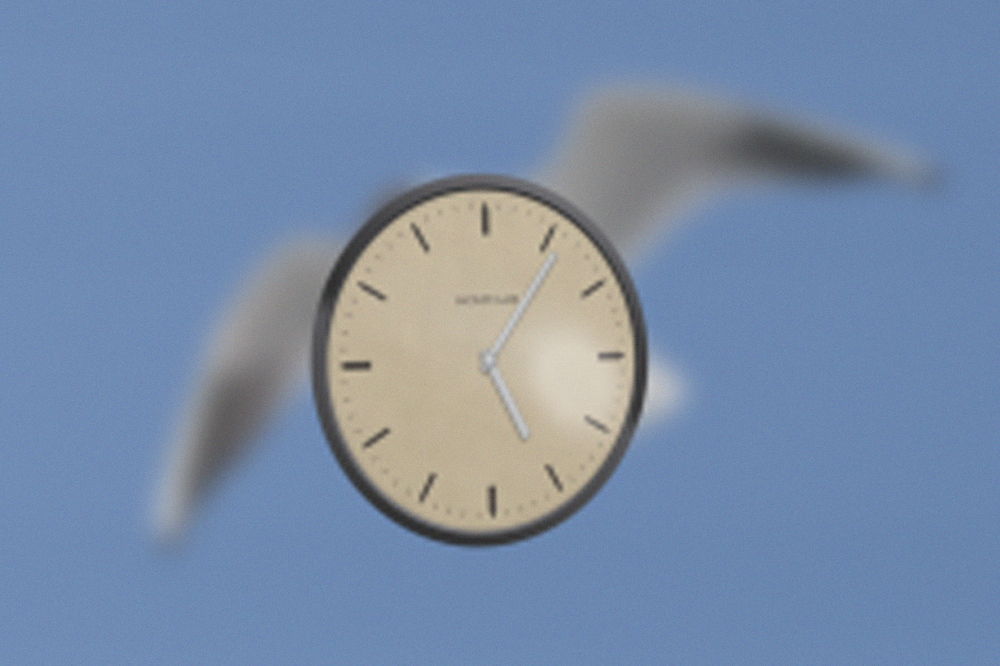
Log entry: 5:06
